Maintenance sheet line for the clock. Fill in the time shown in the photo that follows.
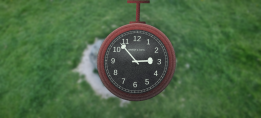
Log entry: 2:53
